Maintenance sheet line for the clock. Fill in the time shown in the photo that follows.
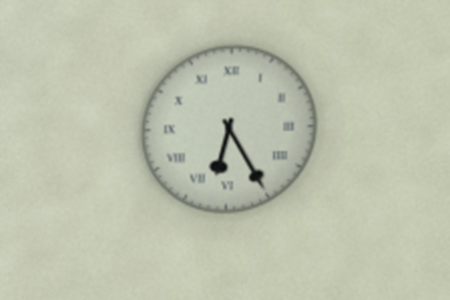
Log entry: 6:25
